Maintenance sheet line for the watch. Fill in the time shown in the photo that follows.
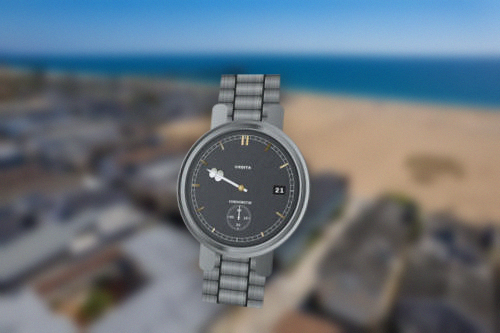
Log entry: 9:49
